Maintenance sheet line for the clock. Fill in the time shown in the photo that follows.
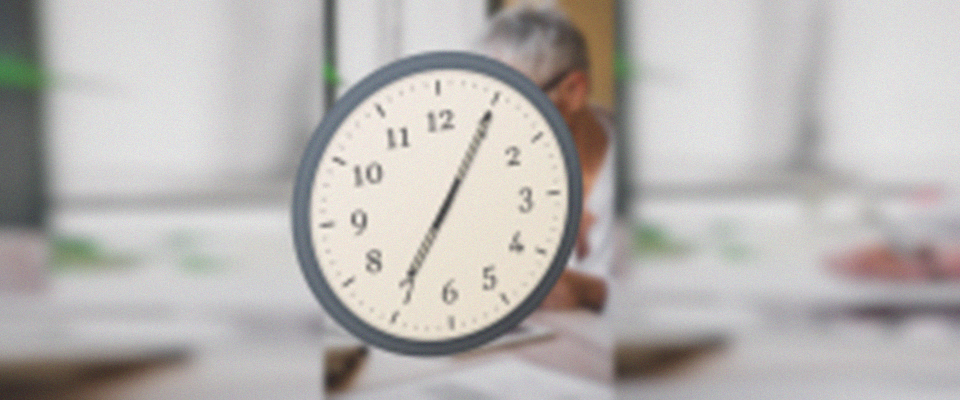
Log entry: 7:05
